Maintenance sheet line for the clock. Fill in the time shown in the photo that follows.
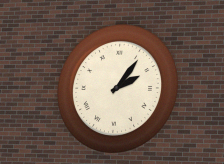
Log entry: 2:06
